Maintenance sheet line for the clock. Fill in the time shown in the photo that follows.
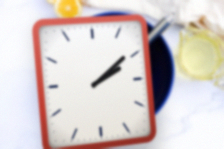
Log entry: 2:09
